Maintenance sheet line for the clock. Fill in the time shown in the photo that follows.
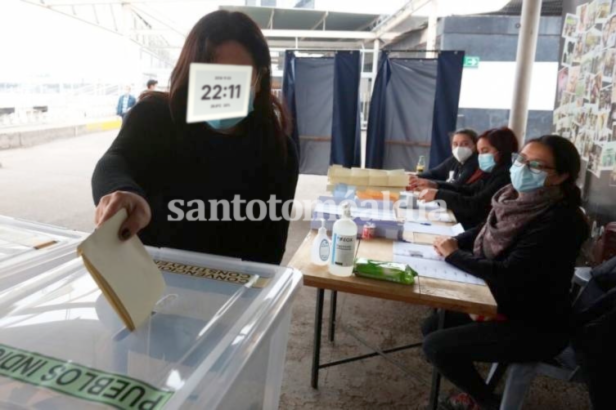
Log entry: 22:11
